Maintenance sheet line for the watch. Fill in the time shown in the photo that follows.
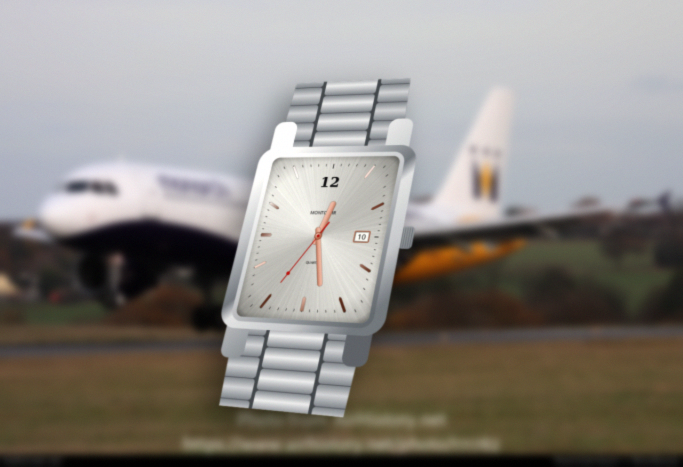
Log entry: 12:27:35
